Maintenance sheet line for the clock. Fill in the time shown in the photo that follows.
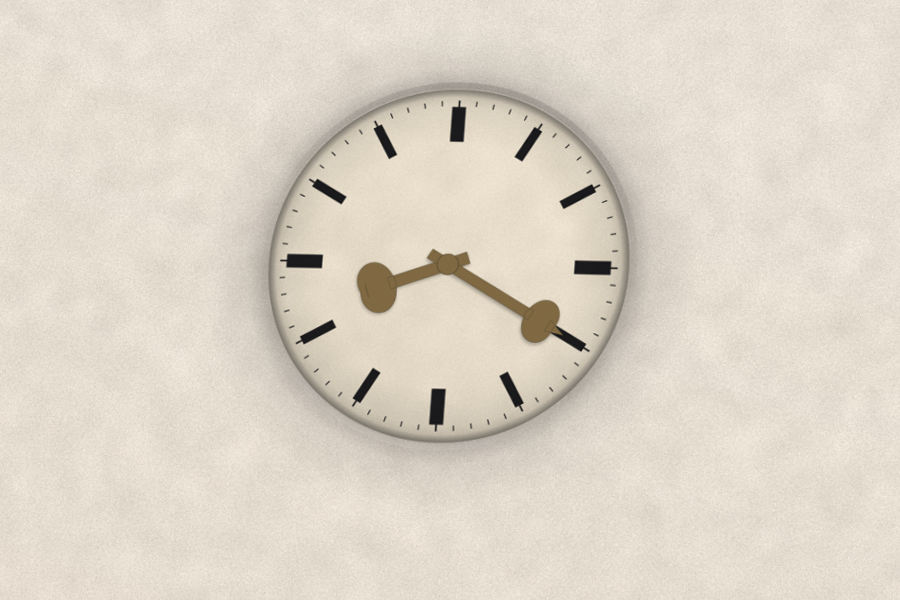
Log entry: 8:20
